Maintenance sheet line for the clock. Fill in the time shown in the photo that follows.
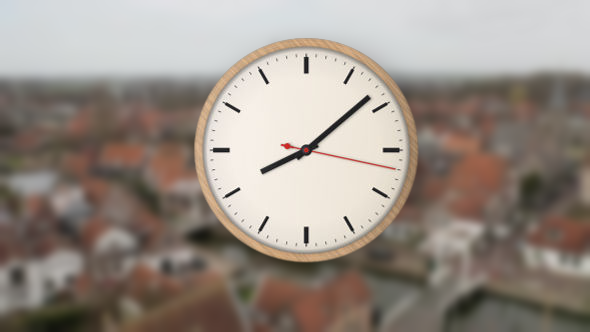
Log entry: 8:08:17
